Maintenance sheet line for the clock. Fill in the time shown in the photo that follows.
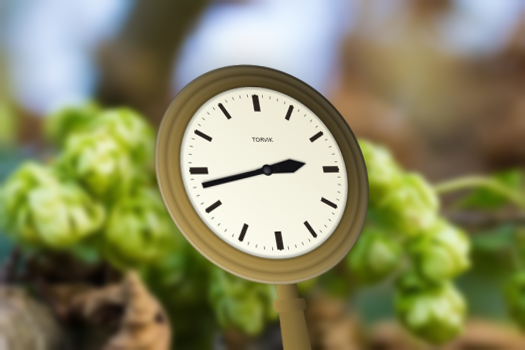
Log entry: 2:43
